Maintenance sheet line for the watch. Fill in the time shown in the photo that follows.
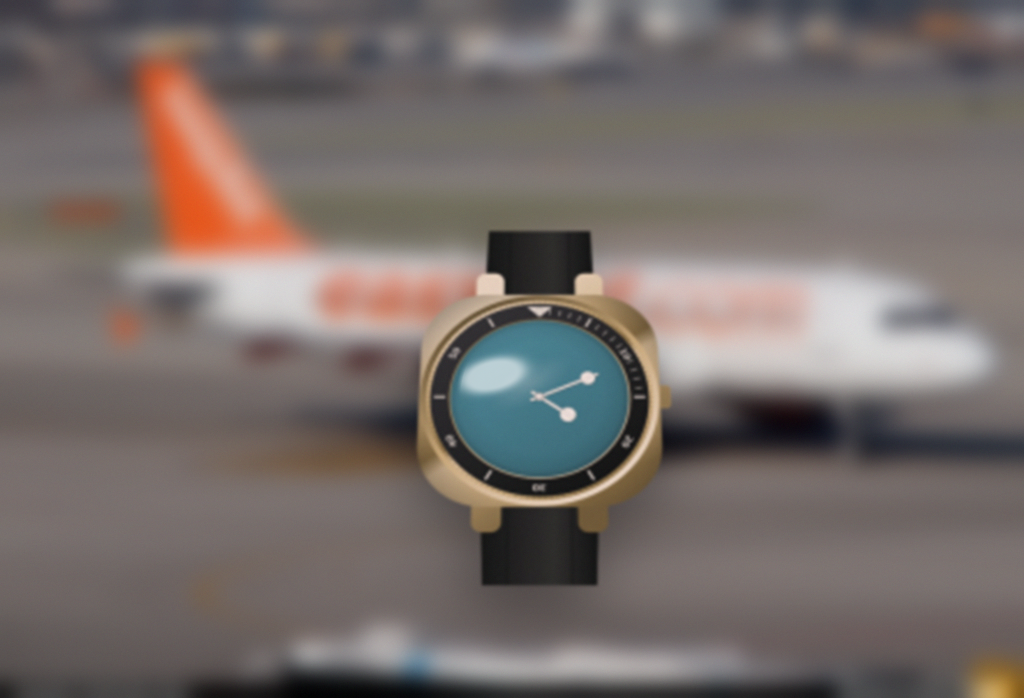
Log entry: 4:11
